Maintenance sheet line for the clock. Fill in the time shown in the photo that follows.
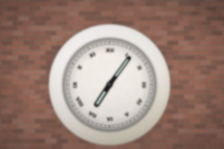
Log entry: 7:06
